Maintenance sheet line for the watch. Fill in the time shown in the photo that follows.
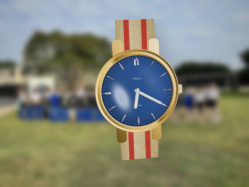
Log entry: 6:20
